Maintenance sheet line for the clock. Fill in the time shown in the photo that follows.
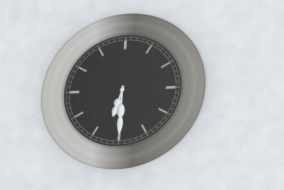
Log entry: 6:30
